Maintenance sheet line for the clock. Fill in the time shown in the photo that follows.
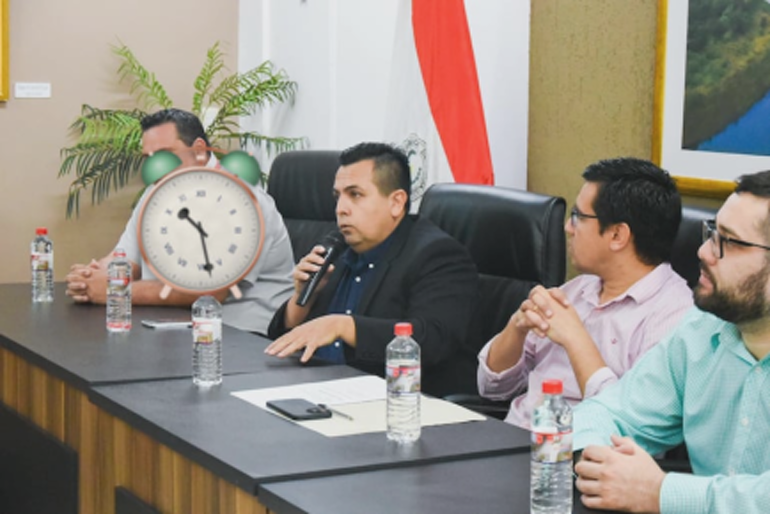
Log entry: 10:28
